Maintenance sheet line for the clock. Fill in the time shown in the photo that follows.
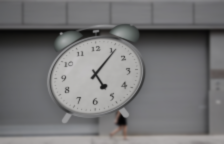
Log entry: 5:06
